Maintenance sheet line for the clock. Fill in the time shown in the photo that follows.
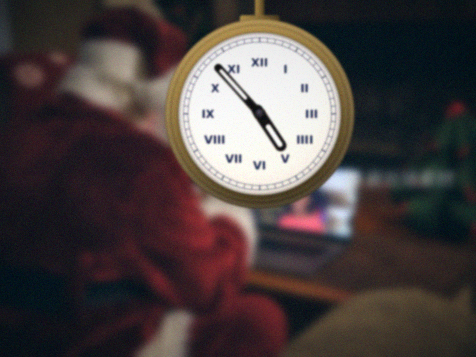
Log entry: 4:53
